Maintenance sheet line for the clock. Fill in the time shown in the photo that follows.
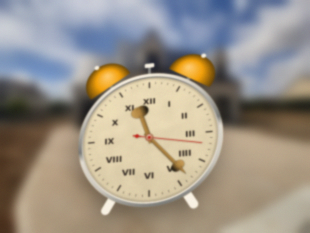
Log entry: 11:23:17
